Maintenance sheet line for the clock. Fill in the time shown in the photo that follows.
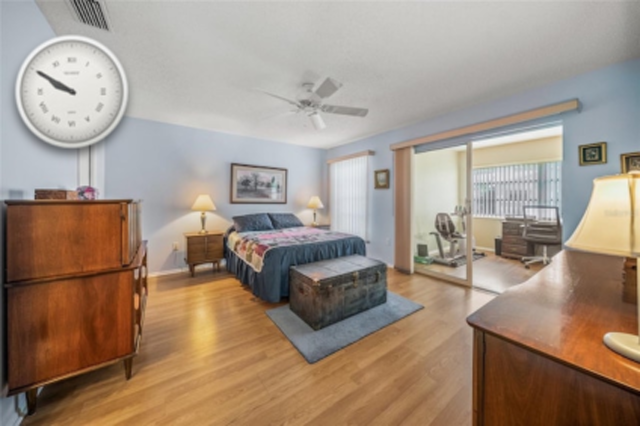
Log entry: 9:50
